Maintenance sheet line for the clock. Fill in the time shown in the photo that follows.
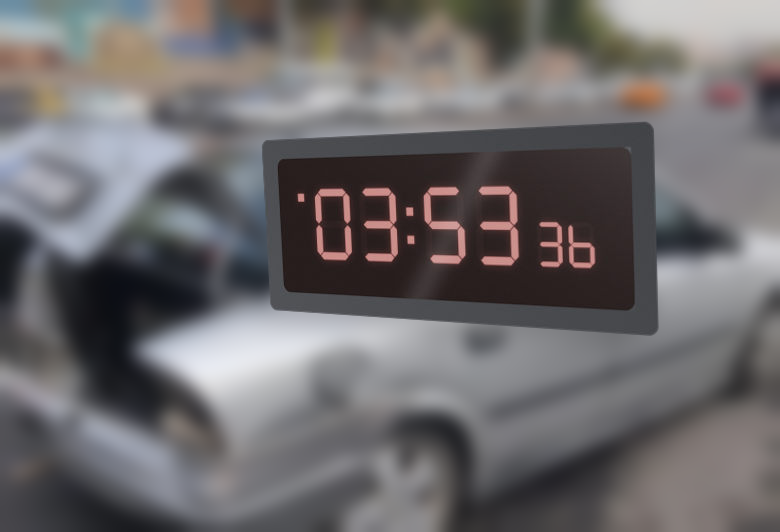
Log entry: 3:53:36
